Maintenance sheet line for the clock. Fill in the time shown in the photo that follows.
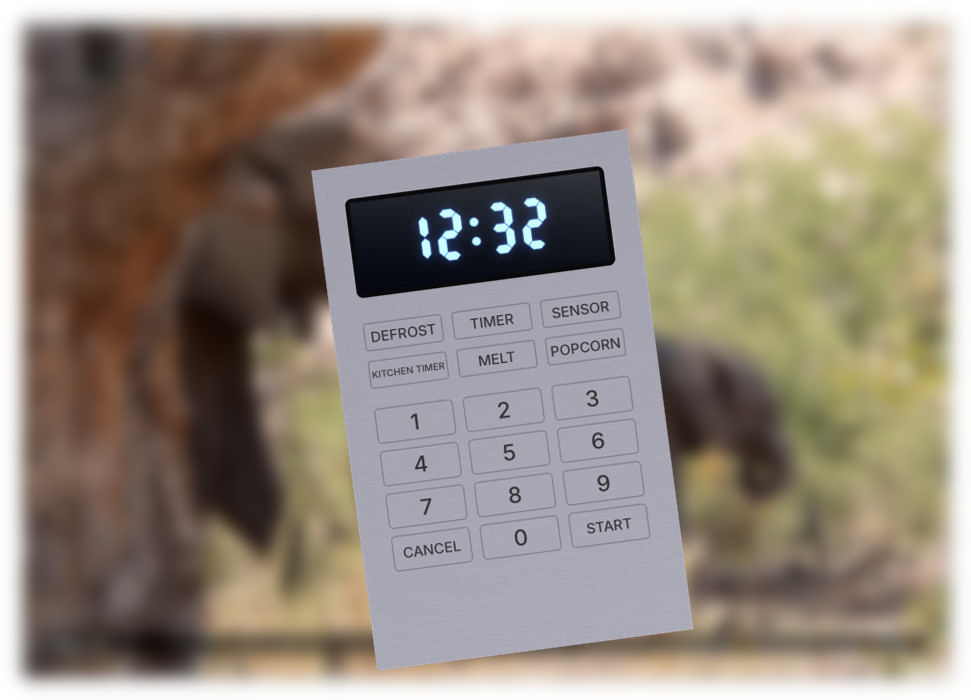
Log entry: 12:32
